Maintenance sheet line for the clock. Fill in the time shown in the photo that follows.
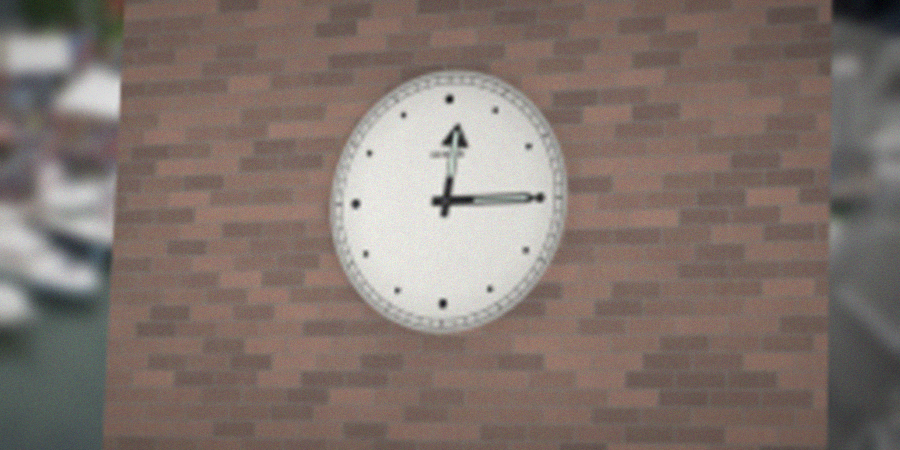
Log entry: 12:15
